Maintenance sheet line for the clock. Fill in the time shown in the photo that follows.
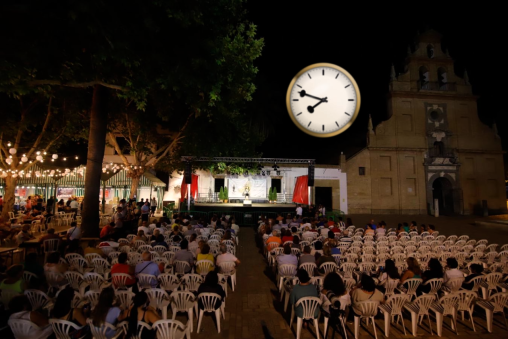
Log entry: 7:48
